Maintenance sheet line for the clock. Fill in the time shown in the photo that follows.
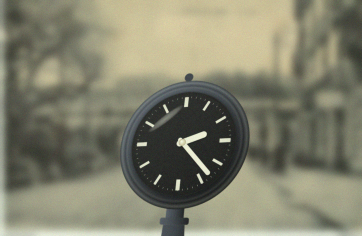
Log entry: 2:23
